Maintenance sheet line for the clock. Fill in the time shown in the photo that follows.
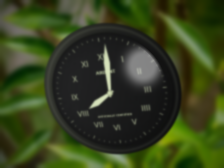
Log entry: 8:01
